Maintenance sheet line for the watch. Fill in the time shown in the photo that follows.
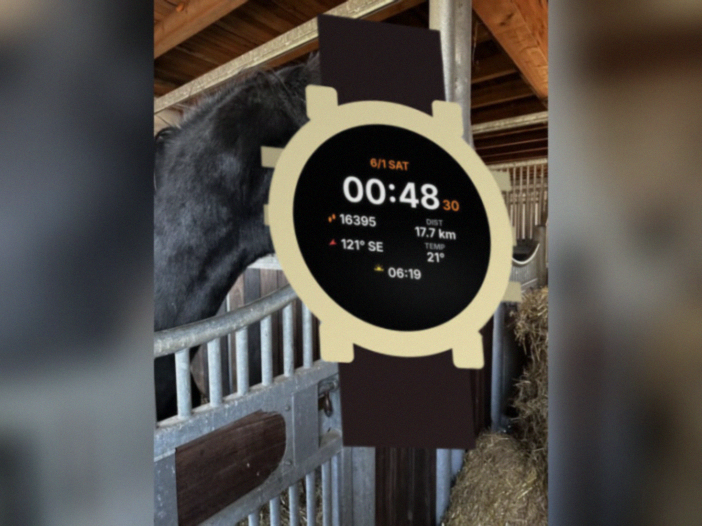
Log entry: 0:48:30
